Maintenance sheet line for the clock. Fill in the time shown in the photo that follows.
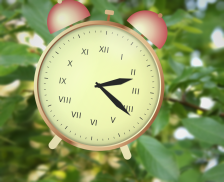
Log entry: 2:21
